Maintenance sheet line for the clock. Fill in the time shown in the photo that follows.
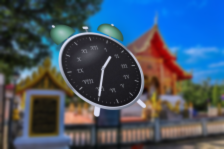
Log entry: 1:35
